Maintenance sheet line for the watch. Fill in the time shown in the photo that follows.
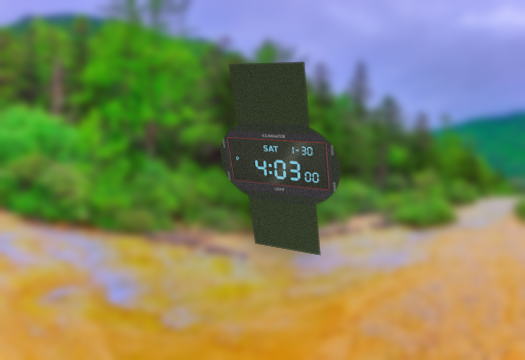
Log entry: 4:03:00
